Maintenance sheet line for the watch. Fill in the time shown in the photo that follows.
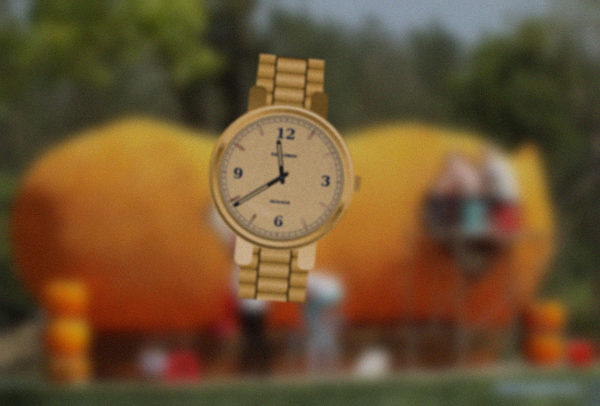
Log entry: 11:39
